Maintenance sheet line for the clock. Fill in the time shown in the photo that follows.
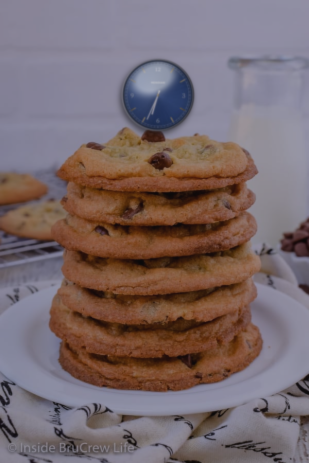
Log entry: 6:34
